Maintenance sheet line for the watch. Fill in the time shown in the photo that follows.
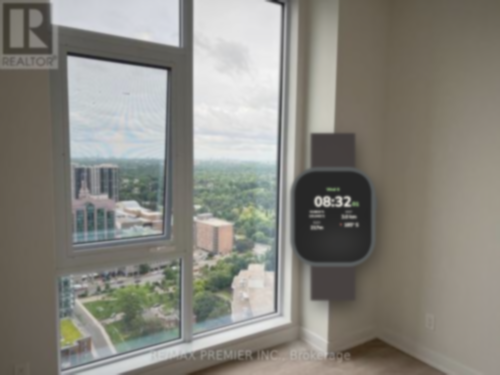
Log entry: 8:32
